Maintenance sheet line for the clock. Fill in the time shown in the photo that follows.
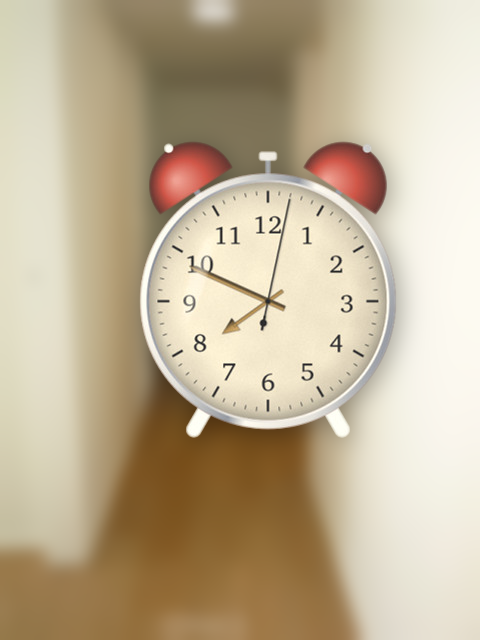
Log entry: 7:49:02
